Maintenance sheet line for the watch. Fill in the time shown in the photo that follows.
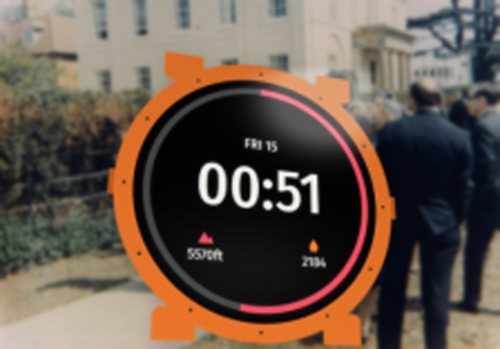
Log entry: 0:51
